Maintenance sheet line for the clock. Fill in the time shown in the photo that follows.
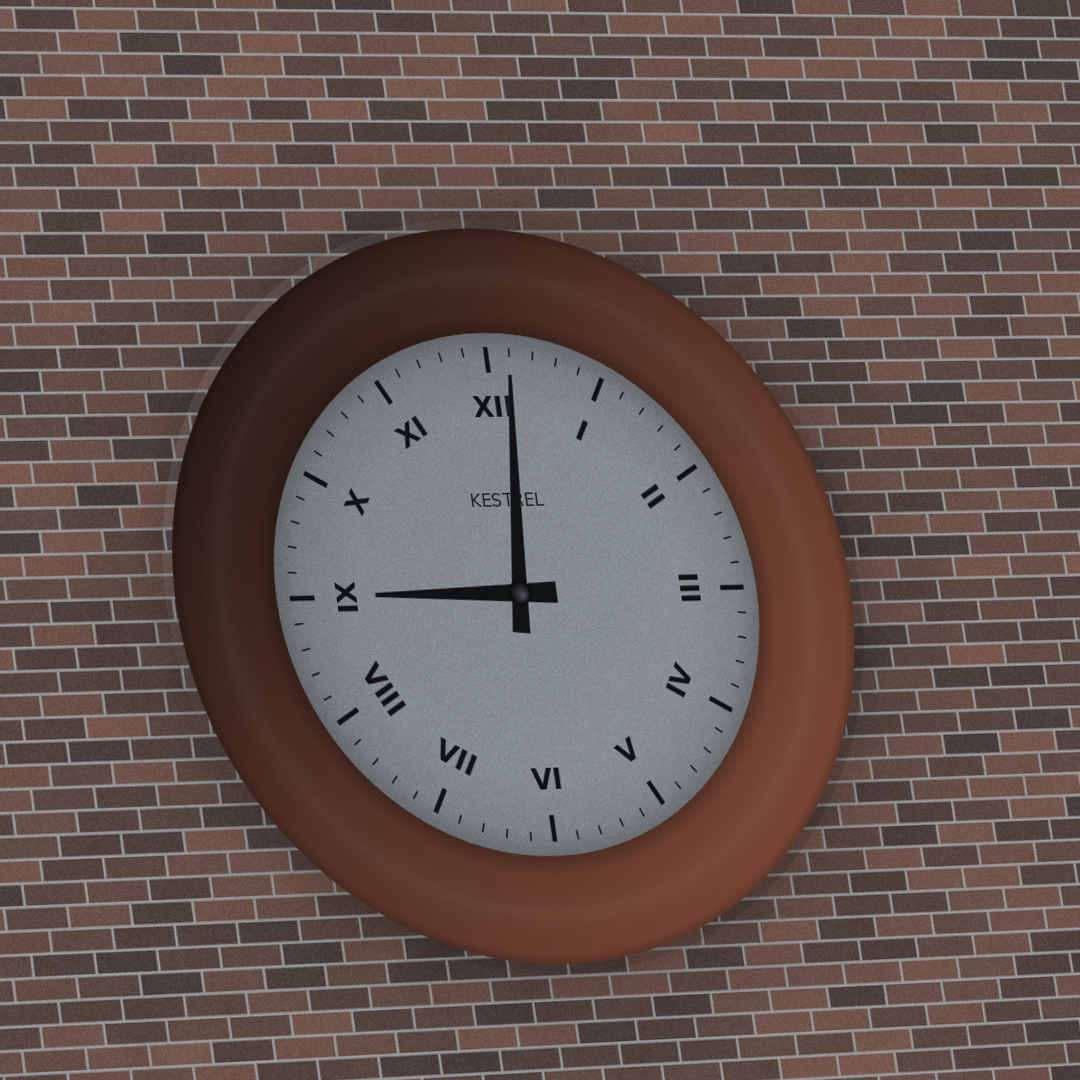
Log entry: 9:01
